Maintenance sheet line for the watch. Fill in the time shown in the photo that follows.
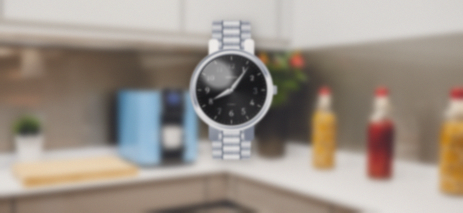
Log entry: 8:06
